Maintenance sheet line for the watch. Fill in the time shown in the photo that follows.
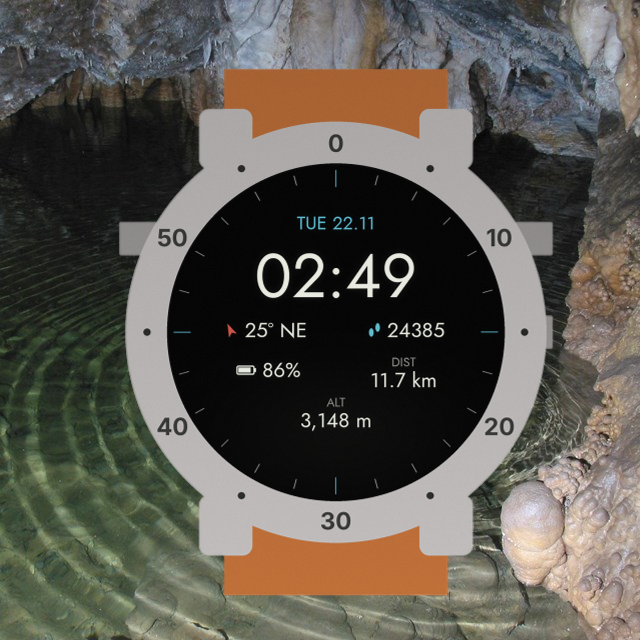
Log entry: 2:49
